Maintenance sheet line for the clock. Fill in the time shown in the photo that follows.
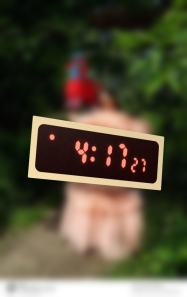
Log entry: 4:17:27
